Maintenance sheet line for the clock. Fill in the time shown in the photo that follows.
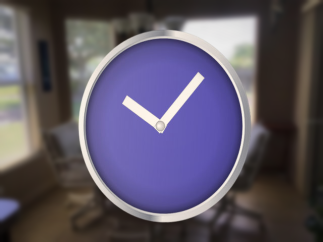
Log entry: 10:07
